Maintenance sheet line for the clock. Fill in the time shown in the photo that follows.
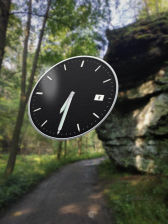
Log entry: 6:30
